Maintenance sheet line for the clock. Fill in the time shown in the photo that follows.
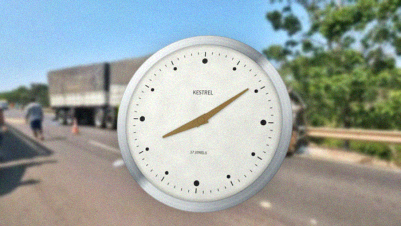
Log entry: 8:09
